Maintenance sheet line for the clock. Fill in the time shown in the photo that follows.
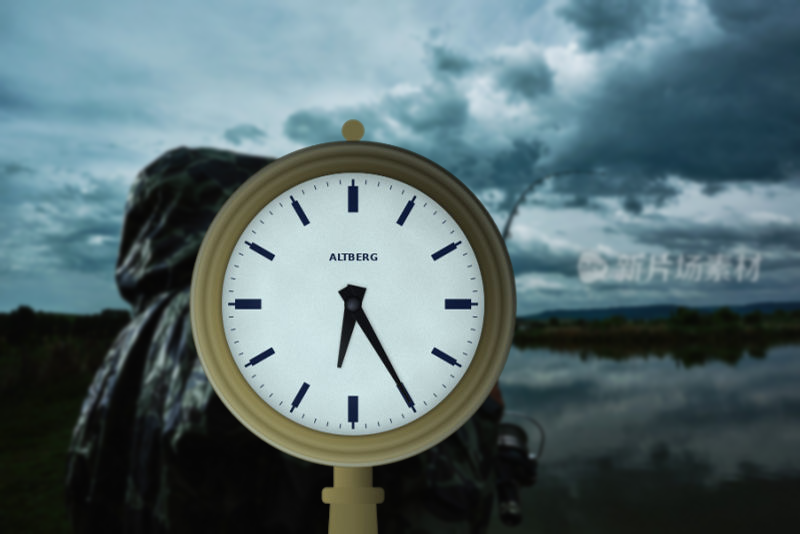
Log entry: 6:25
